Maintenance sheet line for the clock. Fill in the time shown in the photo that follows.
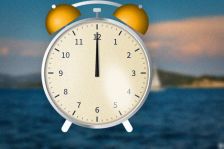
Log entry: 12:00
